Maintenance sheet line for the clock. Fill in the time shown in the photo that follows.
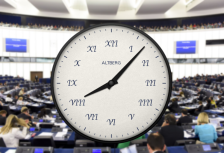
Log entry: 8:07
